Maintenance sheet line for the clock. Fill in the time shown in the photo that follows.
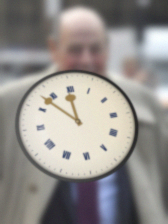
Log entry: 11:53
